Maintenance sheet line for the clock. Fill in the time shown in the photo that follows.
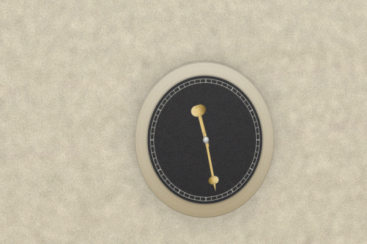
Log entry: 11:28
